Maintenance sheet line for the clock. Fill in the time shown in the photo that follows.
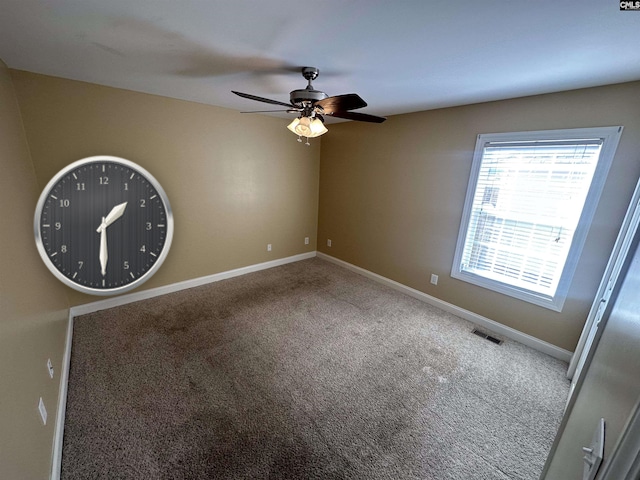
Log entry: 1:30
